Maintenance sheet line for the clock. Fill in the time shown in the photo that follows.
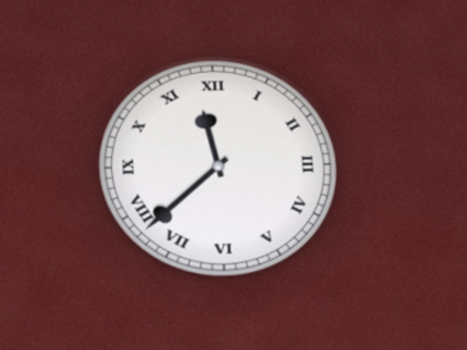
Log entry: 11:38
